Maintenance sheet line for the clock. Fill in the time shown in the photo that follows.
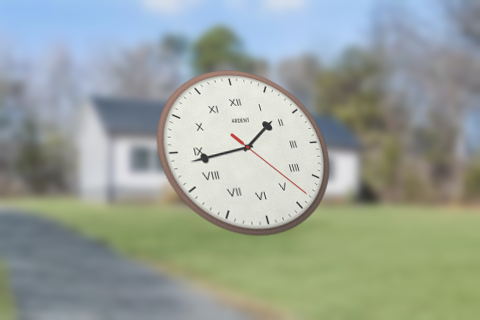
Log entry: 1:43:23
